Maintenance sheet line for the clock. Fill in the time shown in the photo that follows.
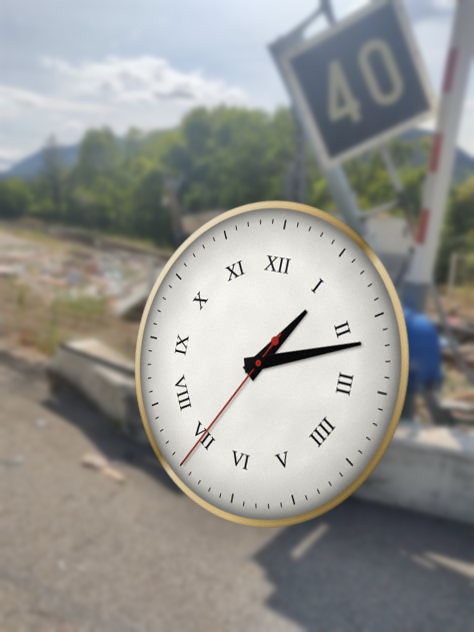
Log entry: 1:11:35
